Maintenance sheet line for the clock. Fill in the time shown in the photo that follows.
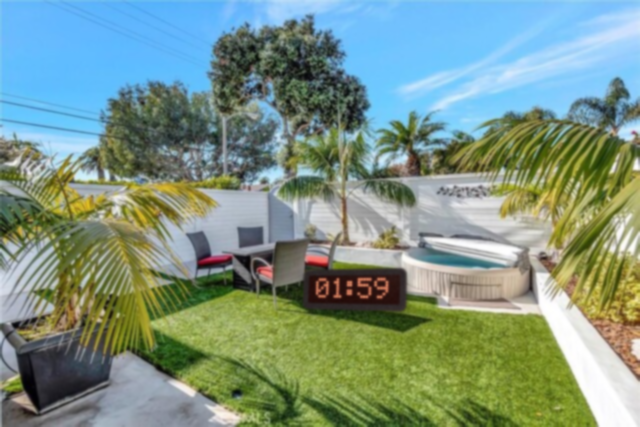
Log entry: 1:59
